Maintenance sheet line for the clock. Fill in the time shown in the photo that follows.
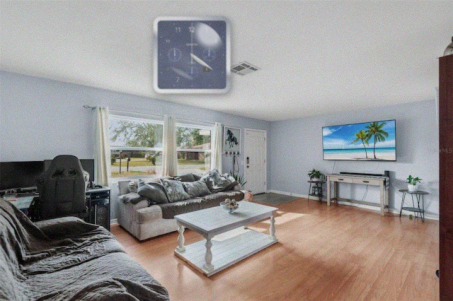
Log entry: 4:21
